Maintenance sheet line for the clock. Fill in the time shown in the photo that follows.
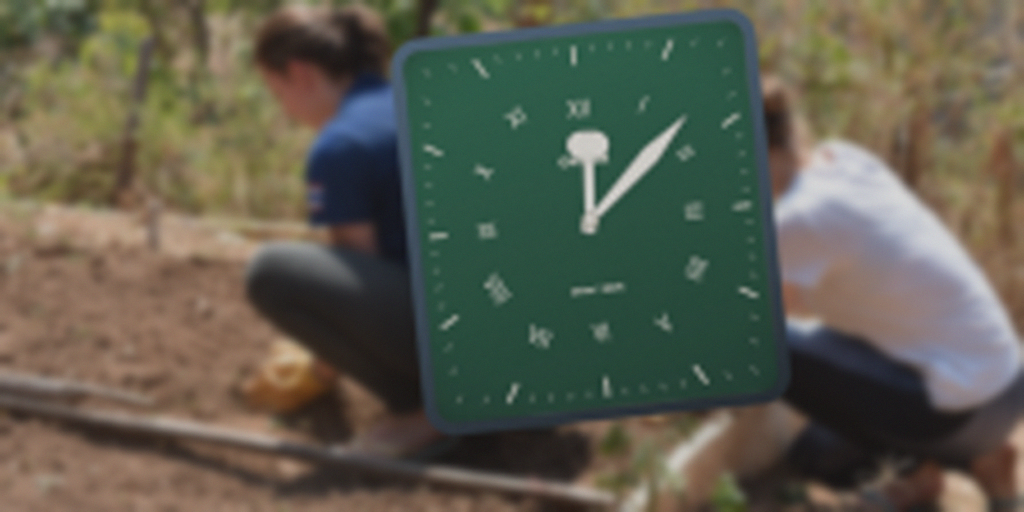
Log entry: 12:08
